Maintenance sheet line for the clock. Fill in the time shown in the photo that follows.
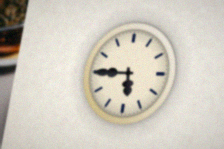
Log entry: 5:45
